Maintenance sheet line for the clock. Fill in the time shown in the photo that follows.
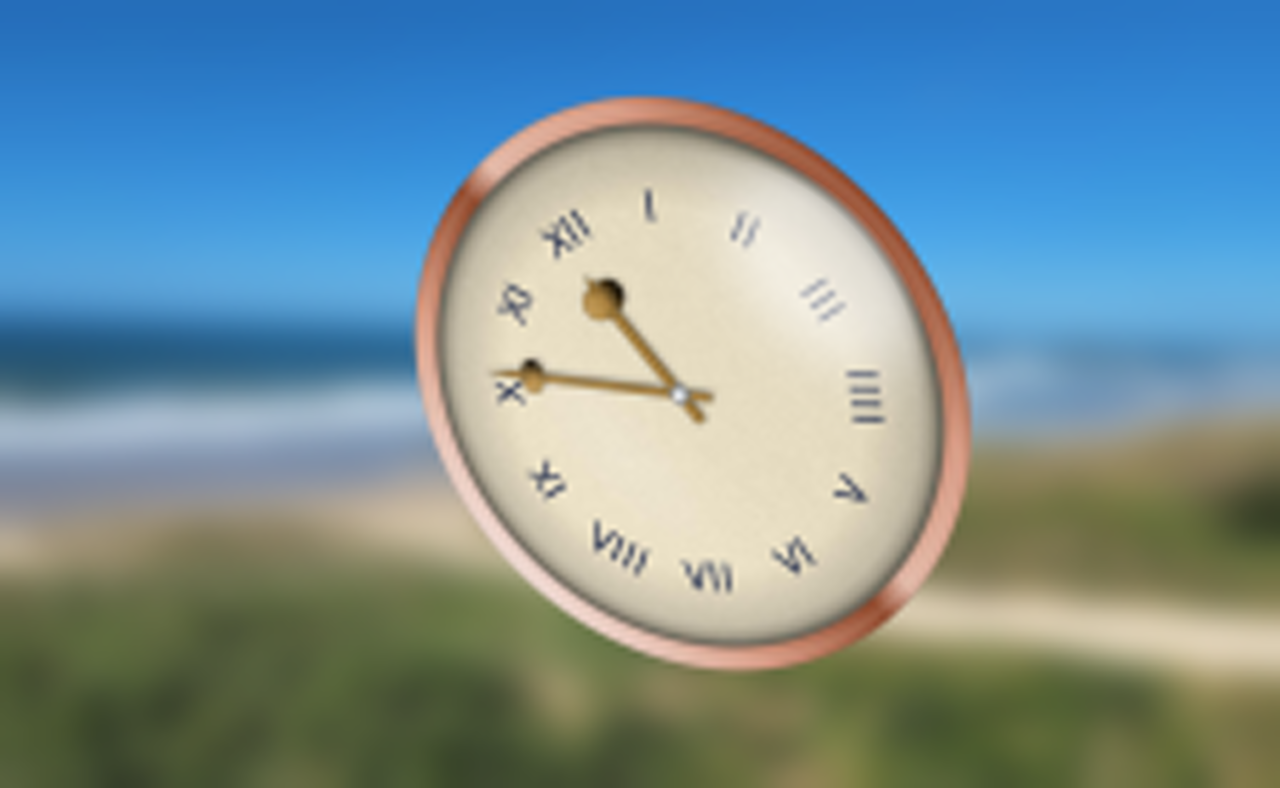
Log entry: 11:51
